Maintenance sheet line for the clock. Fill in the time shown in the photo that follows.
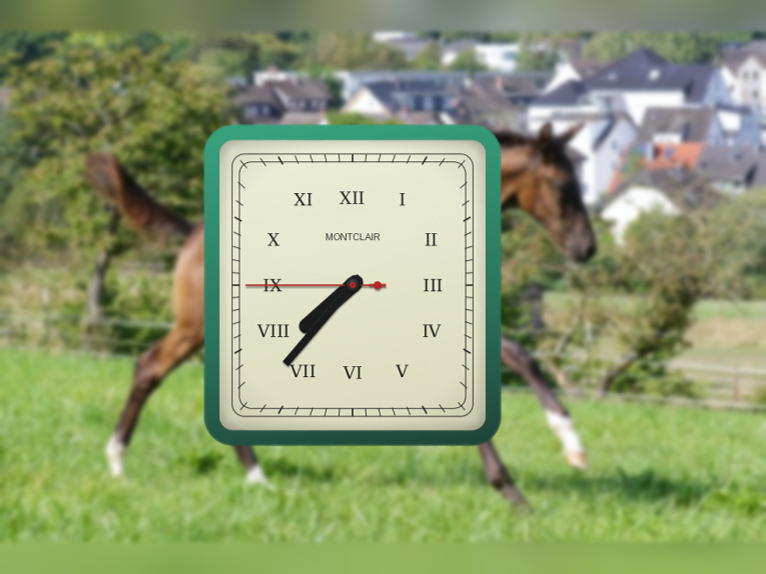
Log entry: 7:36:45
